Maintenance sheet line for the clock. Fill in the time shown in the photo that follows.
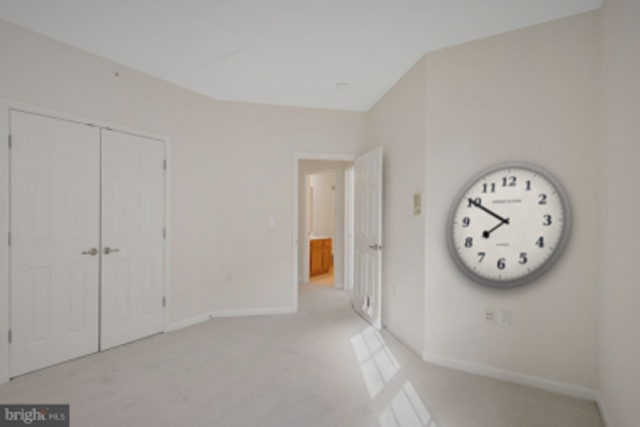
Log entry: 7:50
